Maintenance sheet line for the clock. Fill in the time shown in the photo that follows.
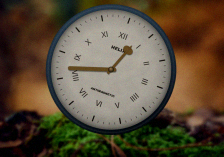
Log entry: 12:42
